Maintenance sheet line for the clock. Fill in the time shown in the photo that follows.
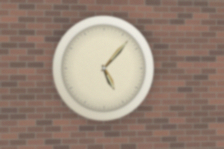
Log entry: 5:07
